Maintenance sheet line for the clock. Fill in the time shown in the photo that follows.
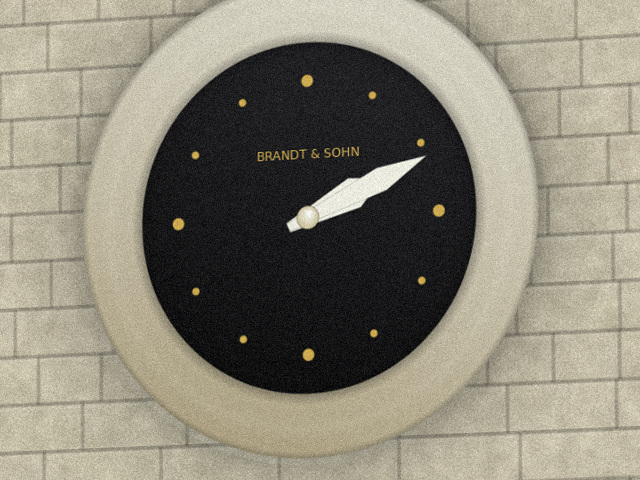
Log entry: 2:11
